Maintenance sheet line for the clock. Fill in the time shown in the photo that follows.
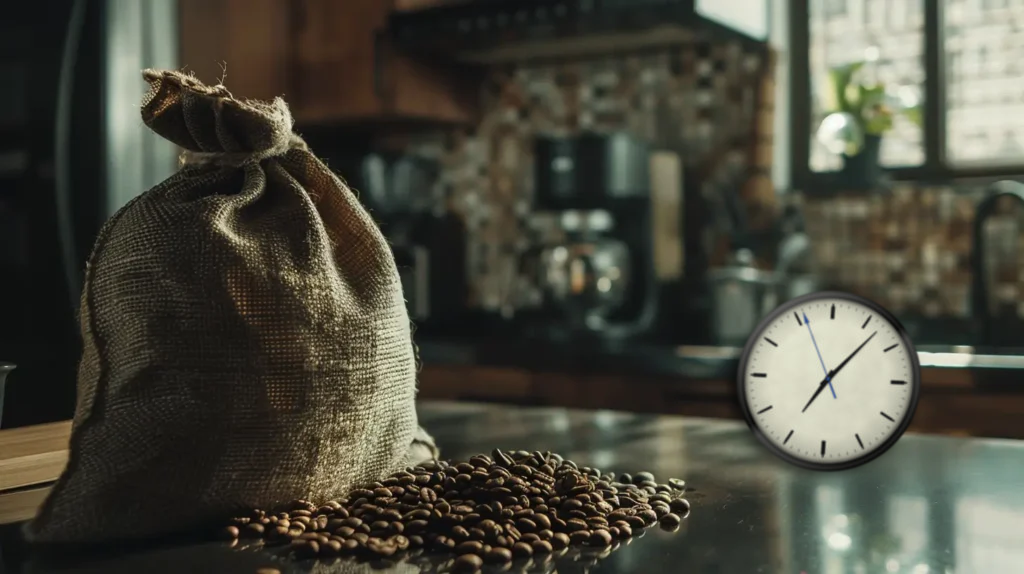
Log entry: 7:06:56
